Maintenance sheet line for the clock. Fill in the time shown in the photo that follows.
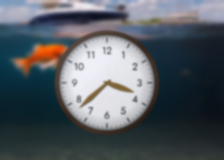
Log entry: 3:38
